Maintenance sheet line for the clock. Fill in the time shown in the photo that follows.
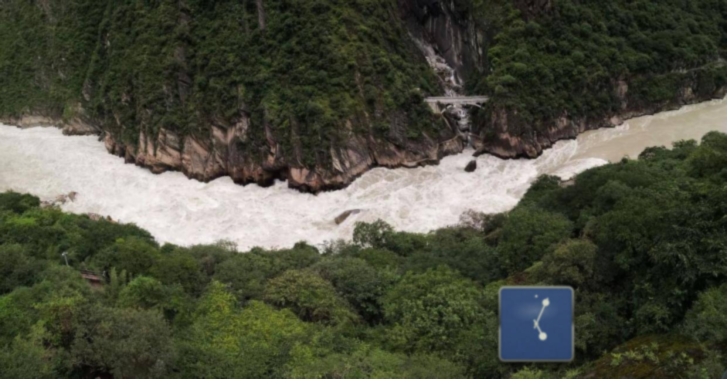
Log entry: 5:04
